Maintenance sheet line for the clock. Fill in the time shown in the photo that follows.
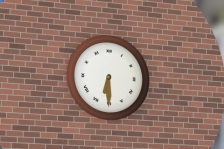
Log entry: 6:30
